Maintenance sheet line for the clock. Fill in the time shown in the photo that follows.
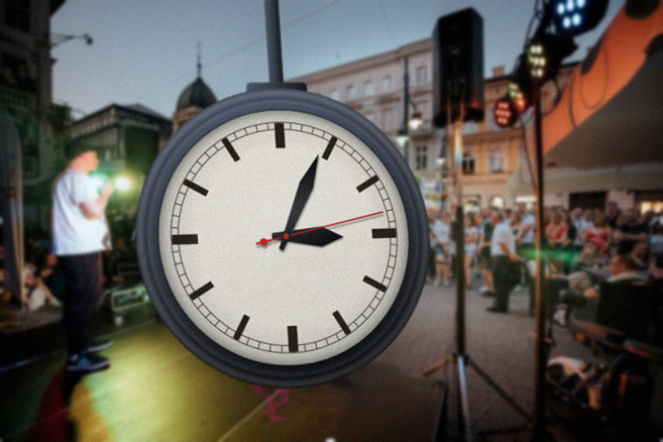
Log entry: 3:04:13
